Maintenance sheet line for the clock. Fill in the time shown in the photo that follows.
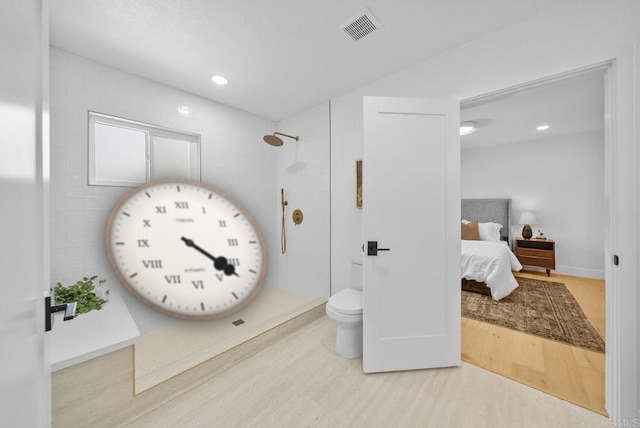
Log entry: 4:22
